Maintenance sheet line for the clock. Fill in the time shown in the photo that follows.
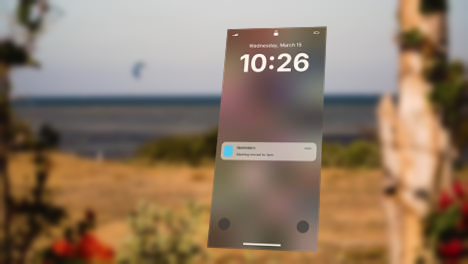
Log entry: 10:26
